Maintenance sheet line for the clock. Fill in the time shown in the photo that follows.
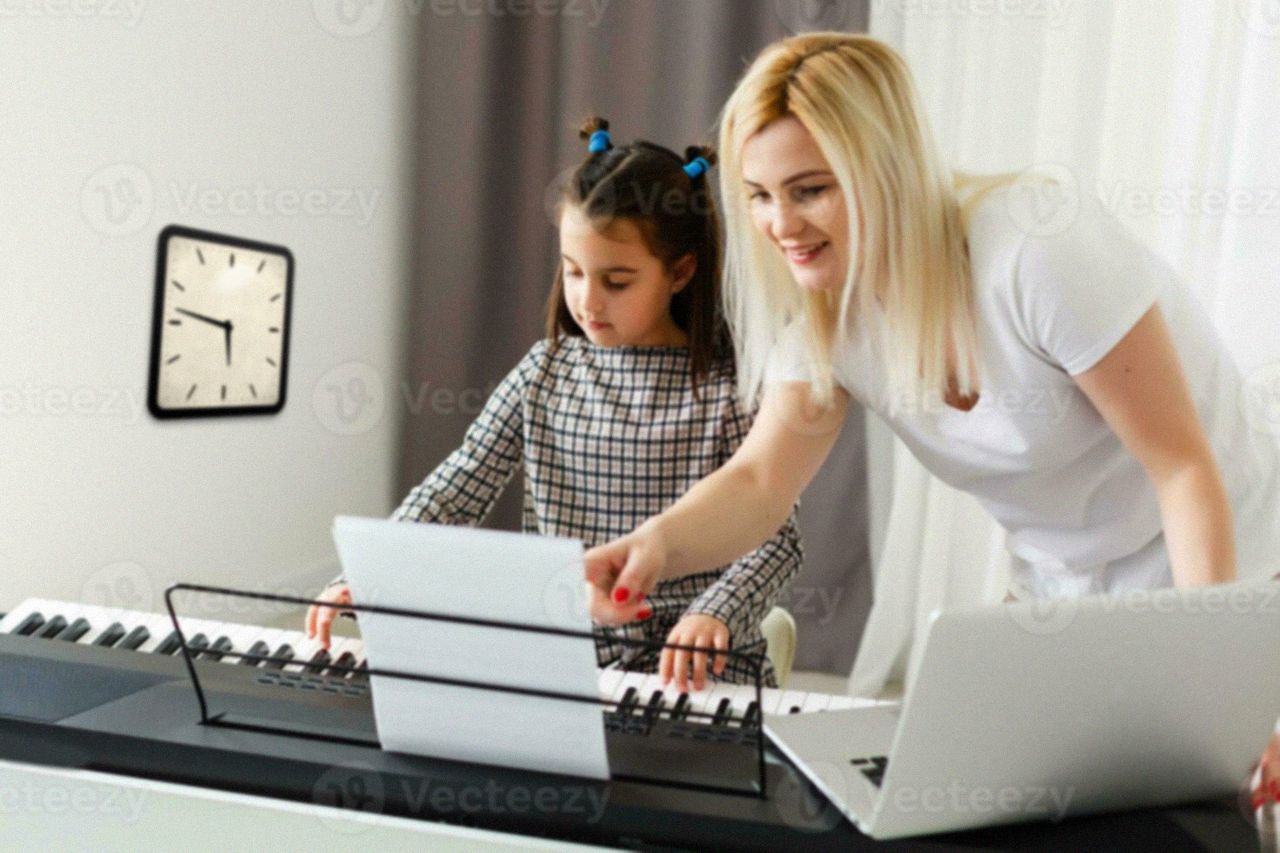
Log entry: 5:47
